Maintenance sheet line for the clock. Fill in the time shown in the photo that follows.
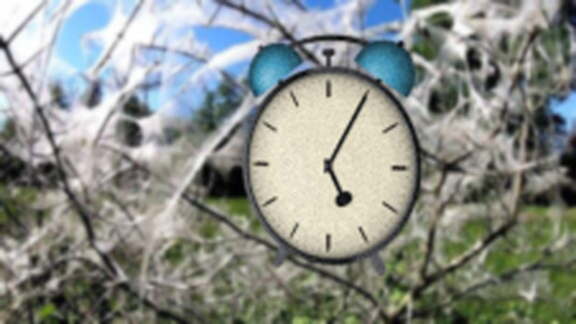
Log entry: 5:05
